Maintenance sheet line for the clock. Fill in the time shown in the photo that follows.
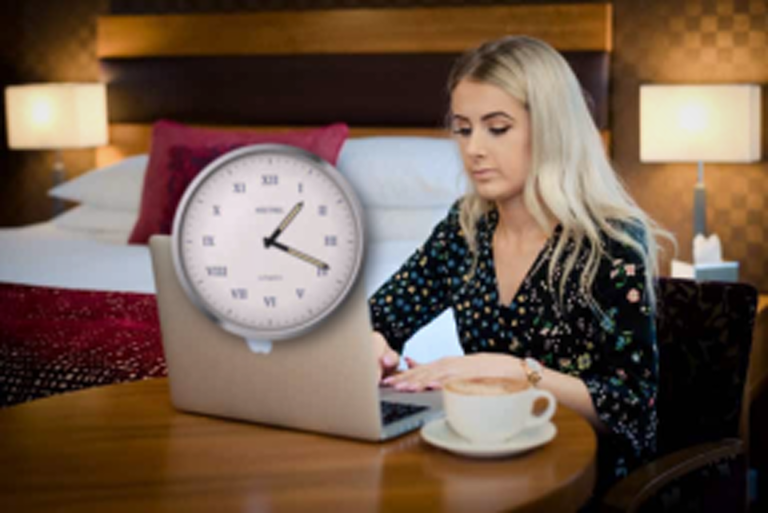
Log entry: 1:19
